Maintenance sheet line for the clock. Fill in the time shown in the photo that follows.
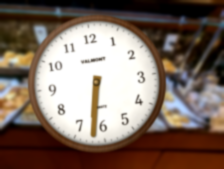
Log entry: 6:32
